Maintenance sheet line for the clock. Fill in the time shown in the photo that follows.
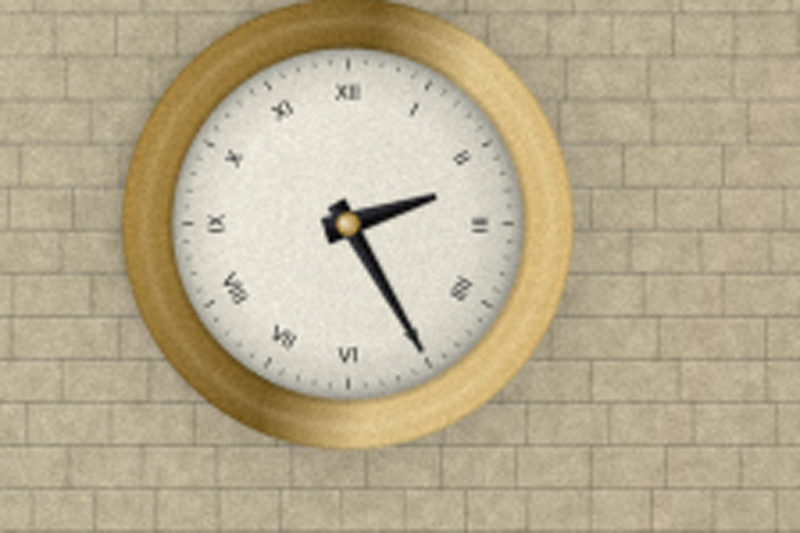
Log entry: 2:25
